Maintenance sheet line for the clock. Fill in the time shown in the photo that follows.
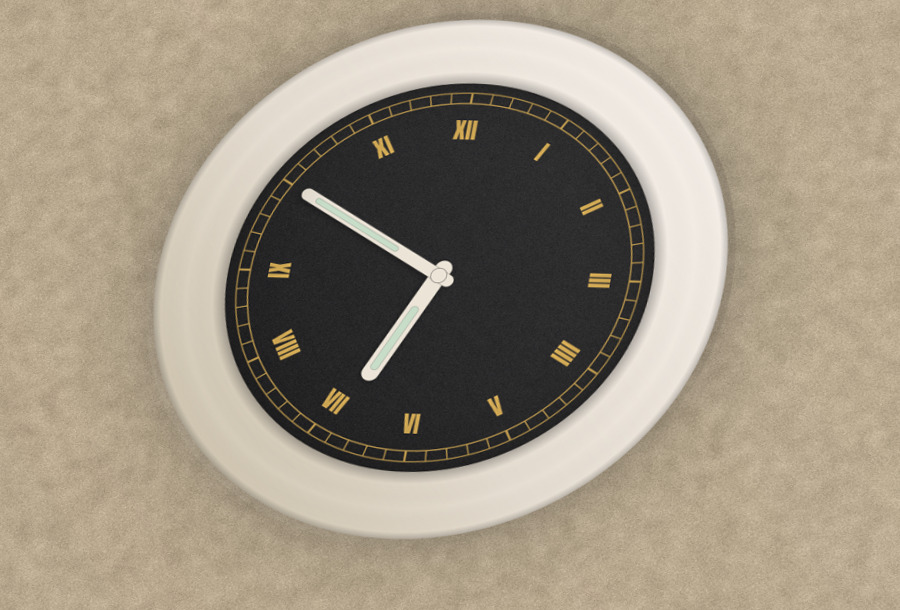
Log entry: 6:50
